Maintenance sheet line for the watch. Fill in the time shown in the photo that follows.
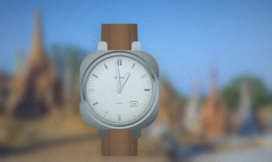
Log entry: 12:59
